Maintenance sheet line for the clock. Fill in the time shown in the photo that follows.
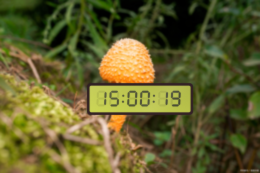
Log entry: 15:00:19
